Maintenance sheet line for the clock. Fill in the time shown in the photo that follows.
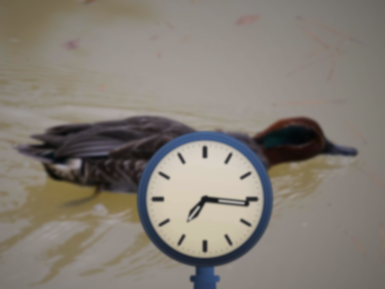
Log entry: 7:16
